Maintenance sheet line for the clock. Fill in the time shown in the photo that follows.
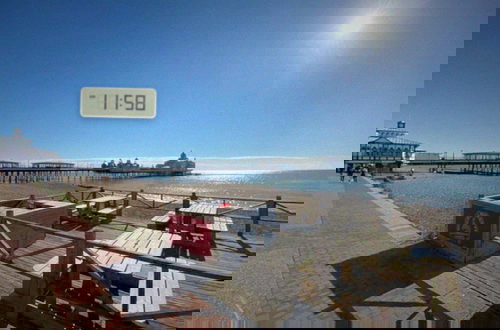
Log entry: 11:58
